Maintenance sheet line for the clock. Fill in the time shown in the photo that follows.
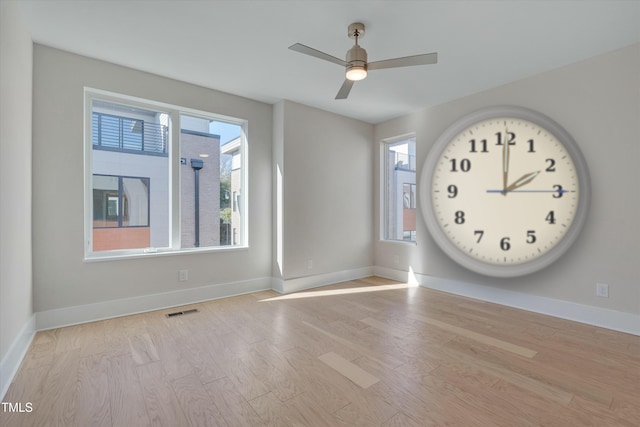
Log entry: 2:00:15
